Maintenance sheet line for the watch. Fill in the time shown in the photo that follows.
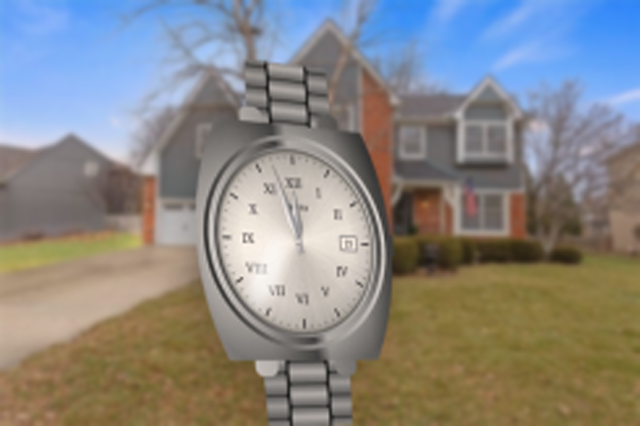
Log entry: 11:57
